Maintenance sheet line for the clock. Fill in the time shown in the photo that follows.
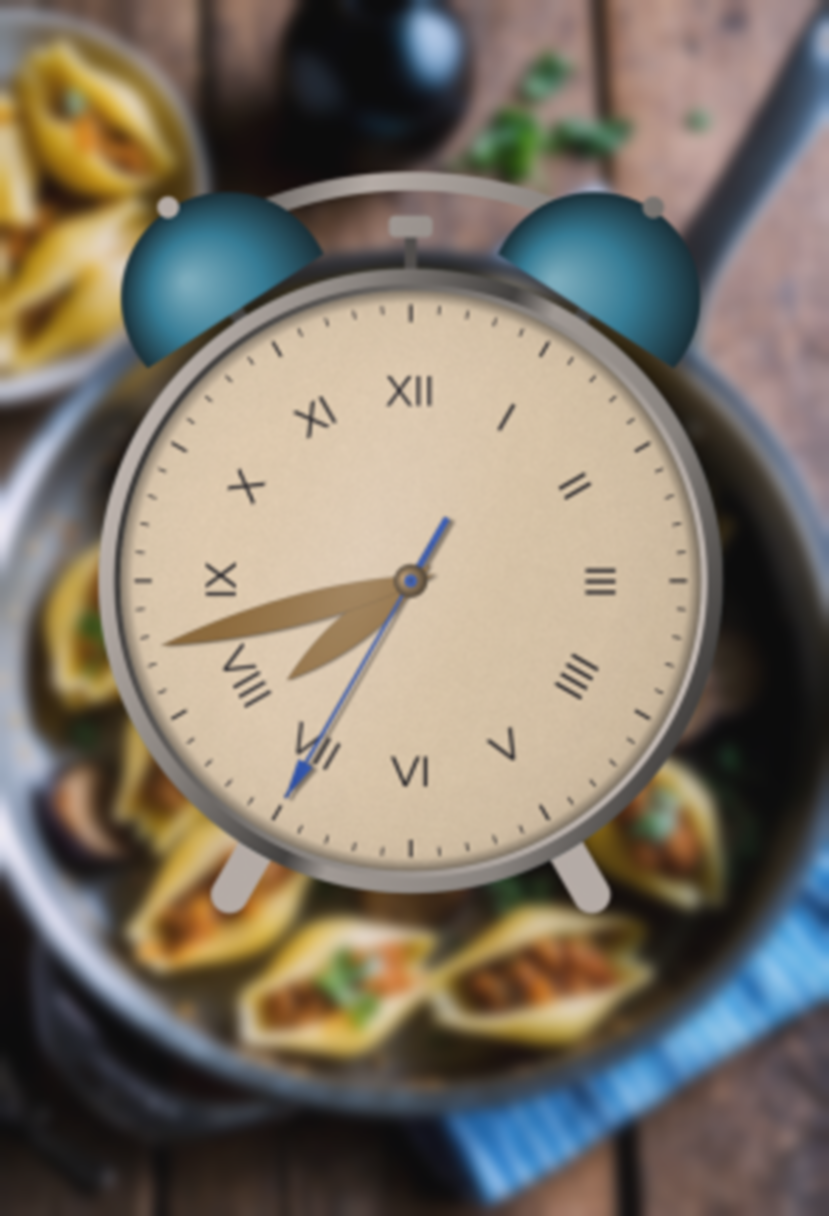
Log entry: 7:42:35
